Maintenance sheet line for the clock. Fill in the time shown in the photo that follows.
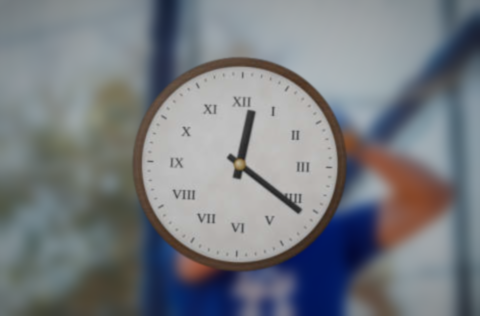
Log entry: 12:21
